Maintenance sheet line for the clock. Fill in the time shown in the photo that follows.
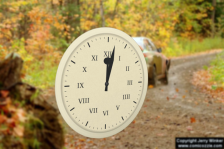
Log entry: 12:02
